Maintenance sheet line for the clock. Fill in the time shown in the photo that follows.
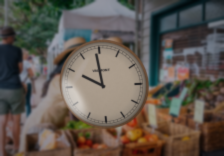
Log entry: 9:59
